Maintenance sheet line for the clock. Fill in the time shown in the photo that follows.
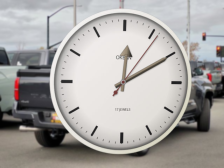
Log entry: 12:10:06
